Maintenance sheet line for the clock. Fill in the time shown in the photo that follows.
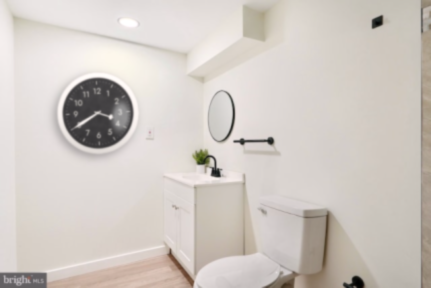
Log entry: 3:40
